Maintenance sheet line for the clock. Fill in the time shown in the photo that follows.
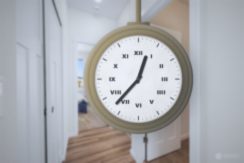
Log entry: 12:37
